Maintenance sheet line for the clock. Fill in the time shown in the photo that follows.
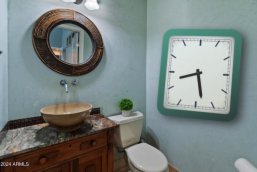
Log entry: 8:28
